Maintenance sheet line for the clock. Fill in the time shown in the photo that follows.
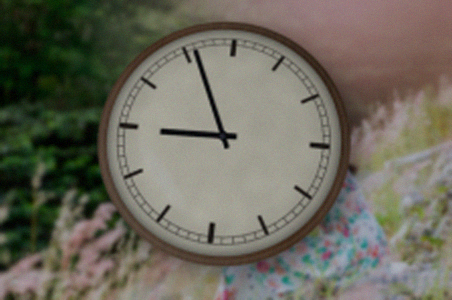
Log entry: 8:56
